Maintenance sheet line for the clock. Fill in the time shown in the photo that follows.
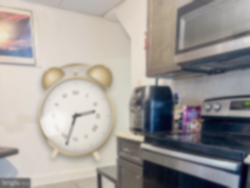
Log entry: 2:33
